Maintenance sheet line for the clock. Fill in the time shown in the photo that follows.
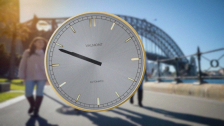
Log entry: 9:49
